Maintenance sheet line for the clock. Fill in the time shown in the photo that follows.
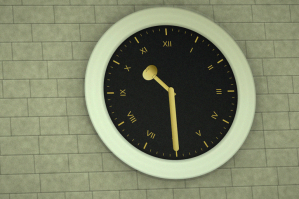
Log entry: 10:30
